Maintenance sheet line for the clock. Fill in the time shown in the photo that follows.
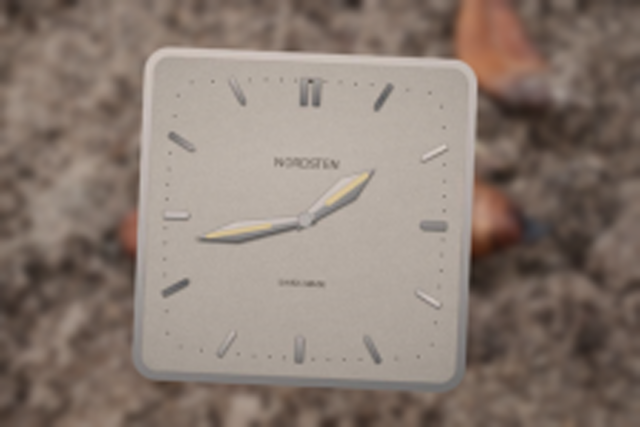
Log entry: 1:43
